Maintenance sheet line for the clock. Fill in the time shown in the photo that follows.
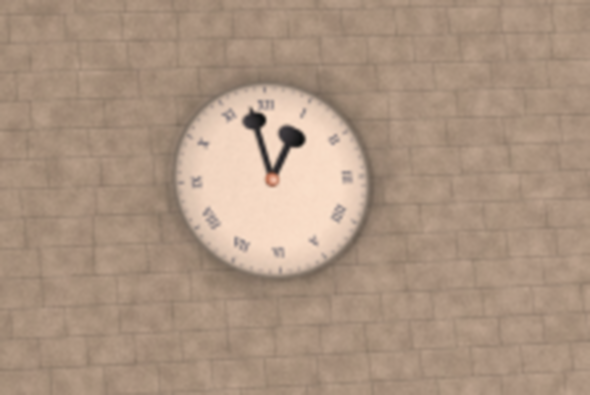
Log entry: 12:58
